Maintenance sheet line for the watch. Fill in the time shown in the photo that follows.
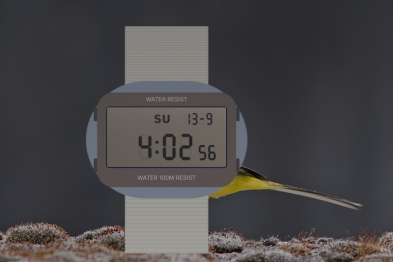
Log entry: 4:02:56
